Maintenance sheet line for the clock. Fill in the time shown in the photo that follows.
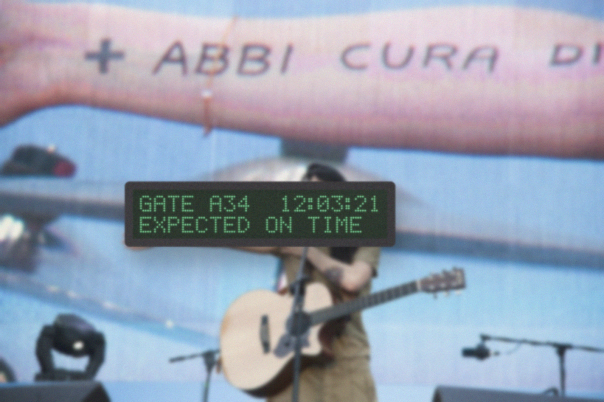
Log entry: 12:03:21
